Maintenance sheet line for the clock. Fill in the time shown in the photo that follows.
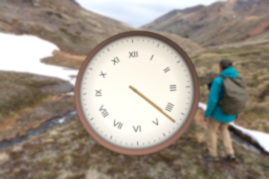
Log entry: 4:22
